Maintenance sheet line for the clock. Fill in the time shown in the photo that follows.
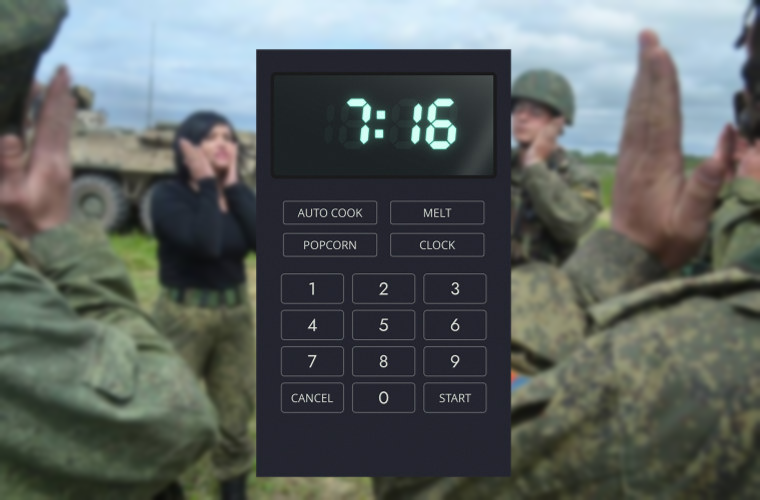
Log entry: 7:16
